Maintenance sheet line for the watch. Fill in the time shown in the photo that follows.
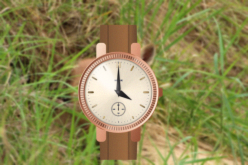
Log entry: 4:00
